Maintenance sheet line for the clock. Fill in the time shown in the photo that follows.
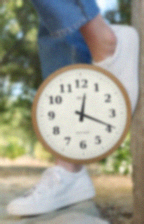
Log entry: 12:19
